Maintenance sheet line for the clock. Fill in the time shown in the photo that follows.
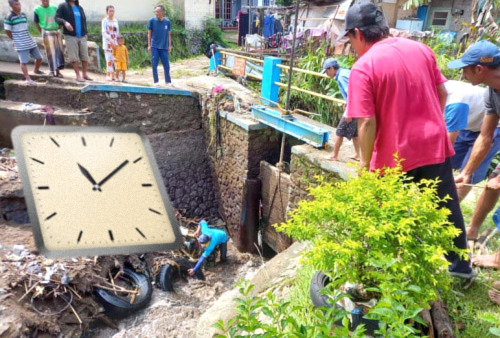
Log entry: 11:09
